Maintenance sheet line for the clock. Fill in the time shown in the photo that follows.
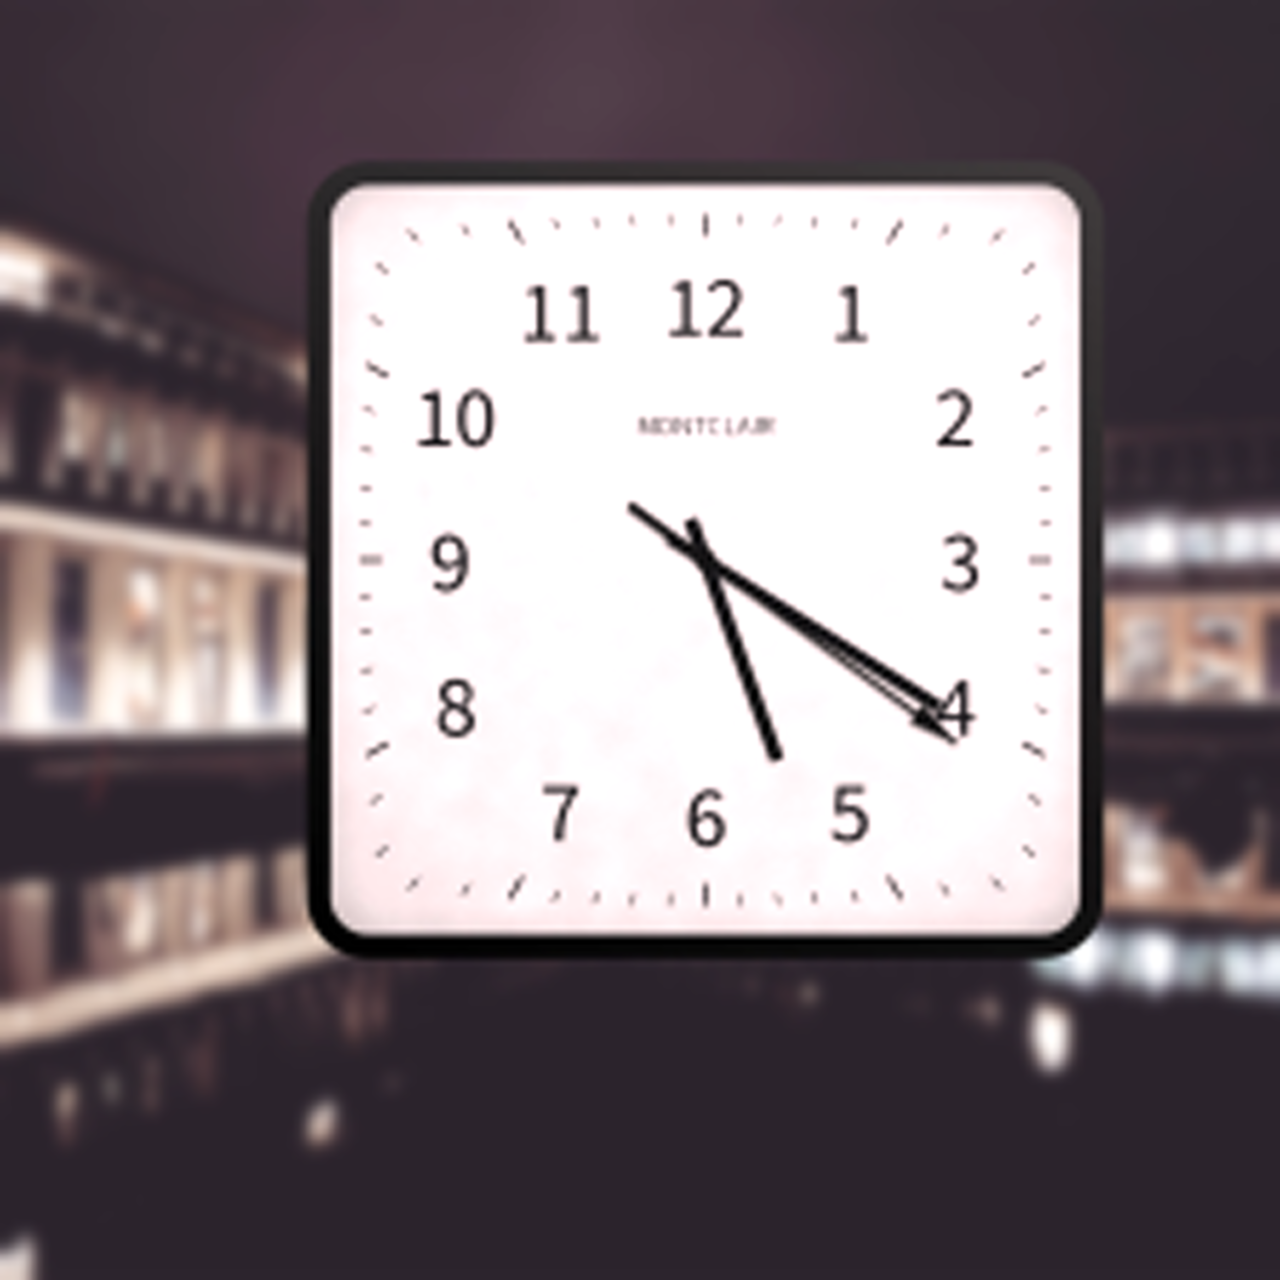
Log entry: 5:20:21
